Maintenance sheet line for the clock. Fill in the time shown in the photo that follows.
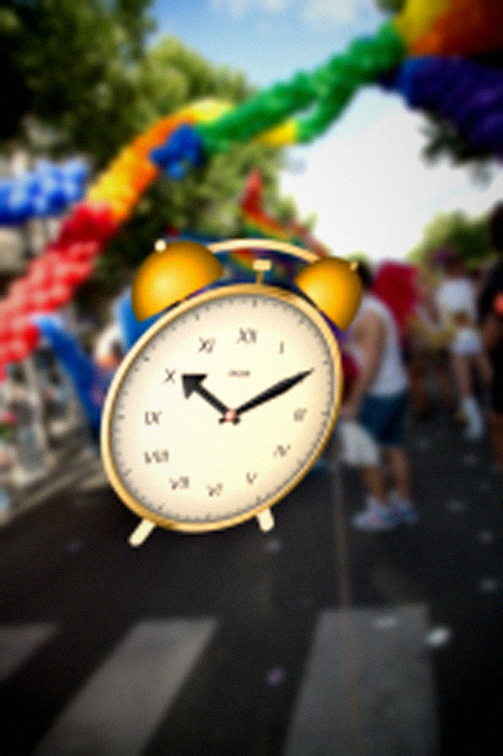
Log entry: 10:10
